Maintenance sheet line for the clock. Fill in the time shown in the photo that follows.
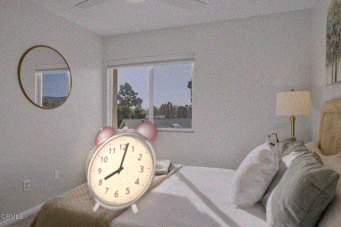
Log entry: 8:02
